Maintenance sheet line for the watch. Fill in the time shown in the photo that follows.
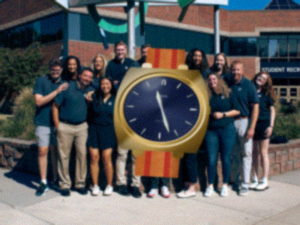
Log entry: 11:27
